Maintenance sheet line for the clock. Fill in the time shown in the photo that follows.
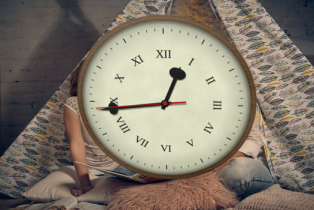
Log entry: 12:43:44
